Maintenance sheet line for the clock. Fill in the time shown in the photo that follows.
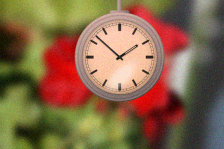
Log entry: 1:52
